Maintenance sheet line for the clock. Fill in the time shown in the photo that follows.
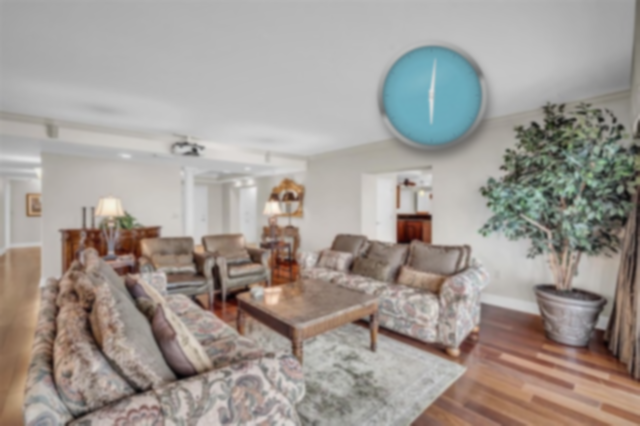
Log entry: 6:01
